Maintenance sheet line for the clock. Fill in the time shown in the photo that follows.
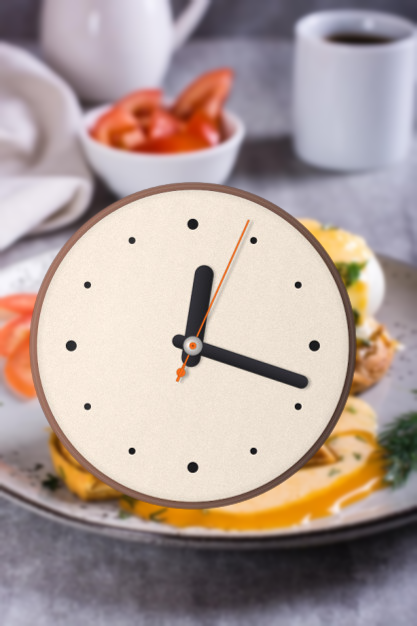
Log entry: 12:18:04
